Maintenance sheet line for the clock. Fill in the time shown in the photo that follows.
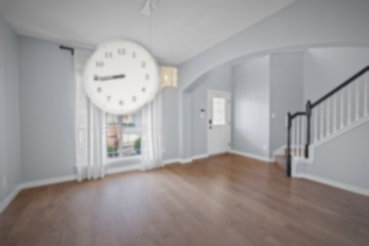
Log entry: 8:44
